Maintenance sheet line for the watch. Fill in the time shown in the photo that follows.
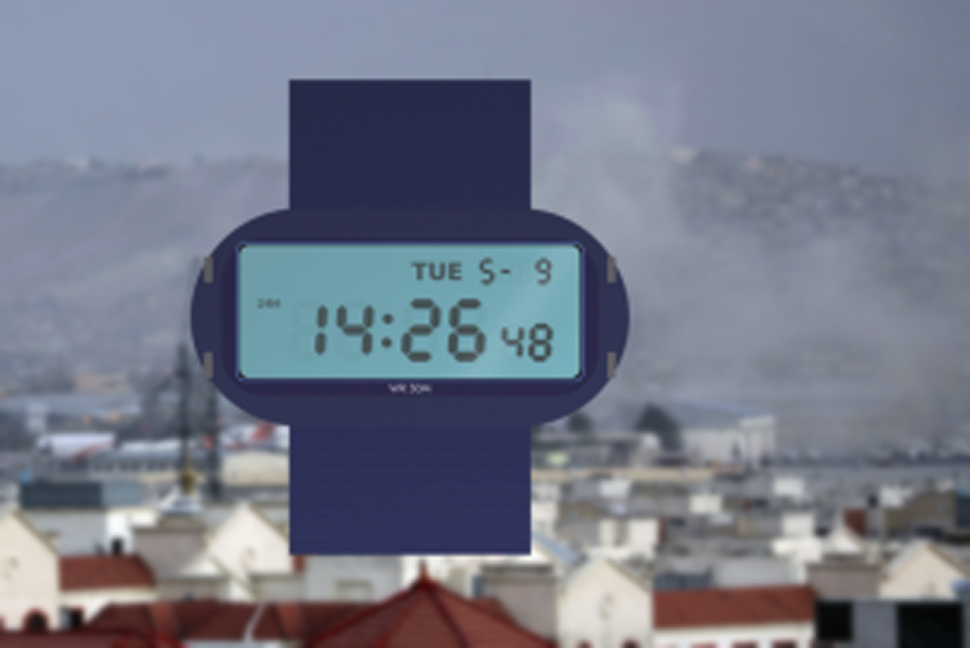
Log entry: 14:26:48
